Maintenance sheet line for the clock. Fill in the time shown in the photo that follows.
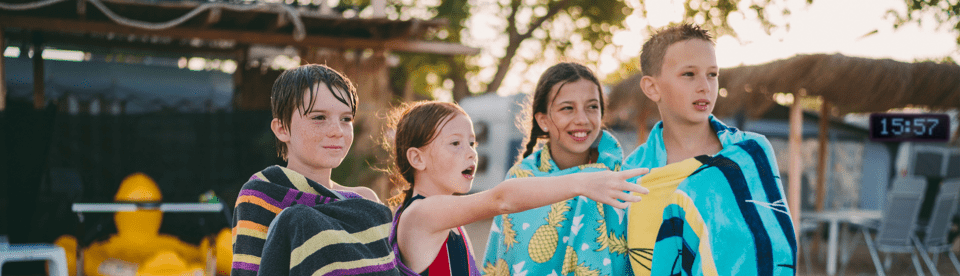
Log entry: 15:57
